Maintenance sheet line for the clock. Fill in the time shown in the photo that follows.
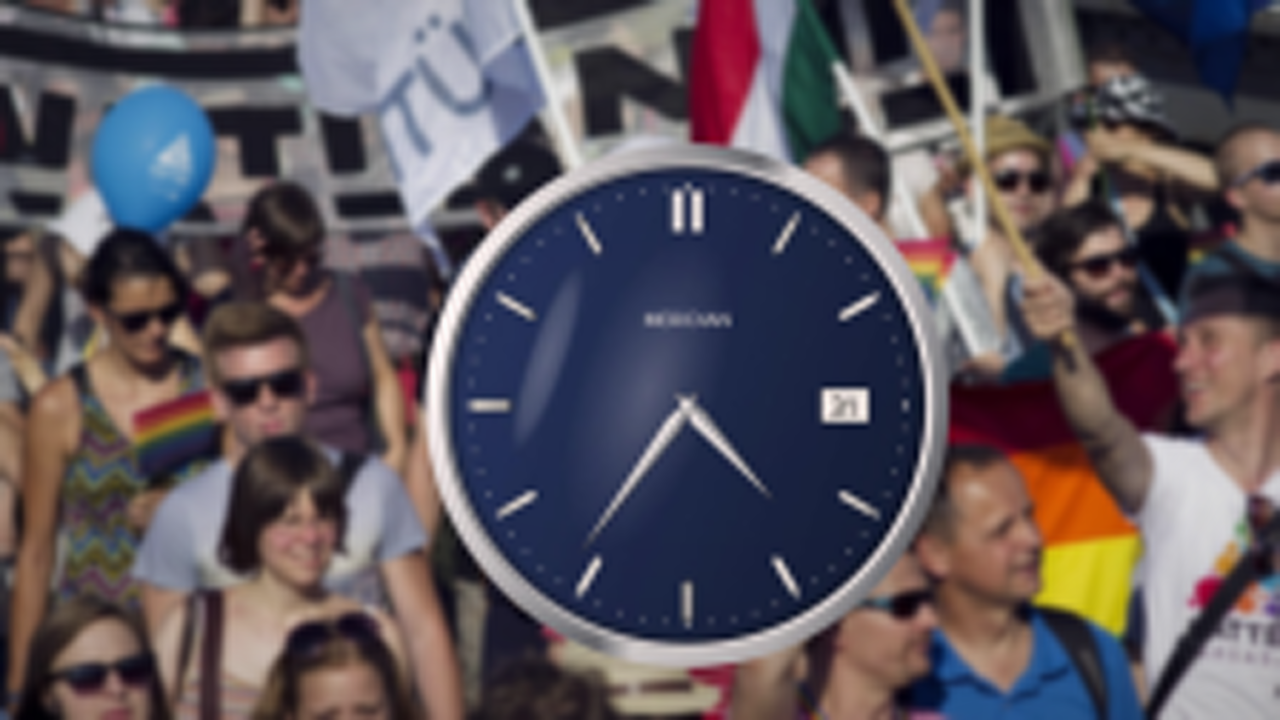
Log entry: 4:36
